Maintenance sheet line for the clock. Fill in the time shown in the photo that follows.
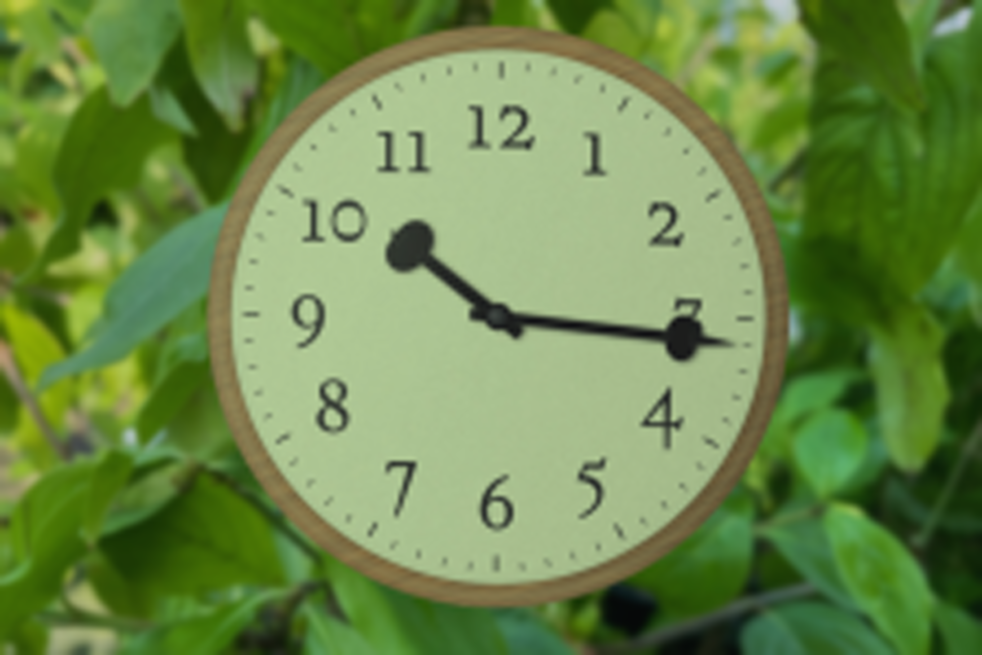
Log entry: 10:16
